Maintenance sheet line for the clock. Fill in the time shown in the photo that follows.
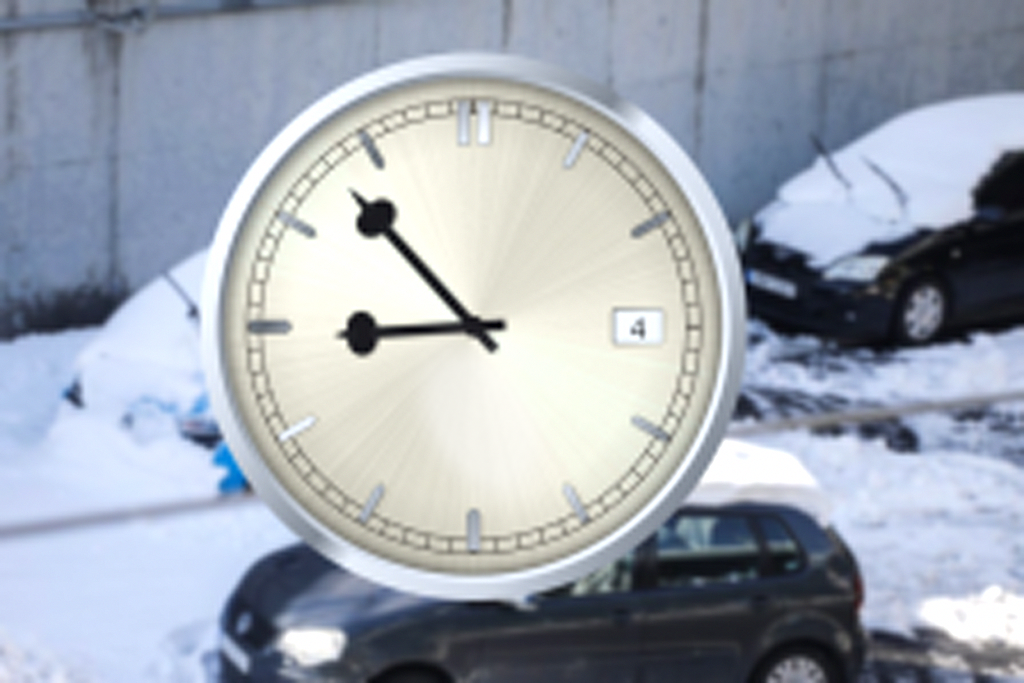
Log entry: 8:53
